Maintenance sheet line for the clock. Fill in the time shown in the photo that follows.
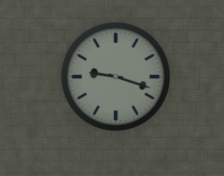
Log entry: 9:18
